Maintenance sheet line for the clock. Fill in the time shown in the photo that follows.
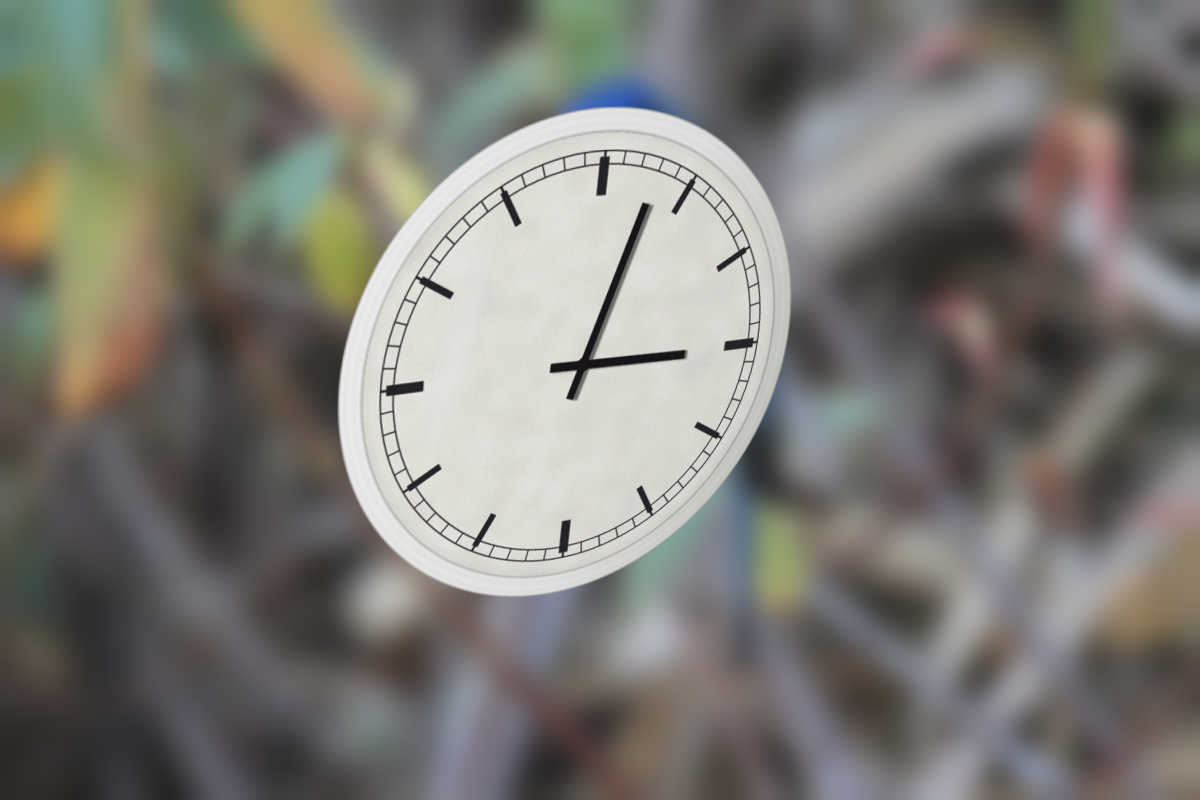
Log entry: 3:03
